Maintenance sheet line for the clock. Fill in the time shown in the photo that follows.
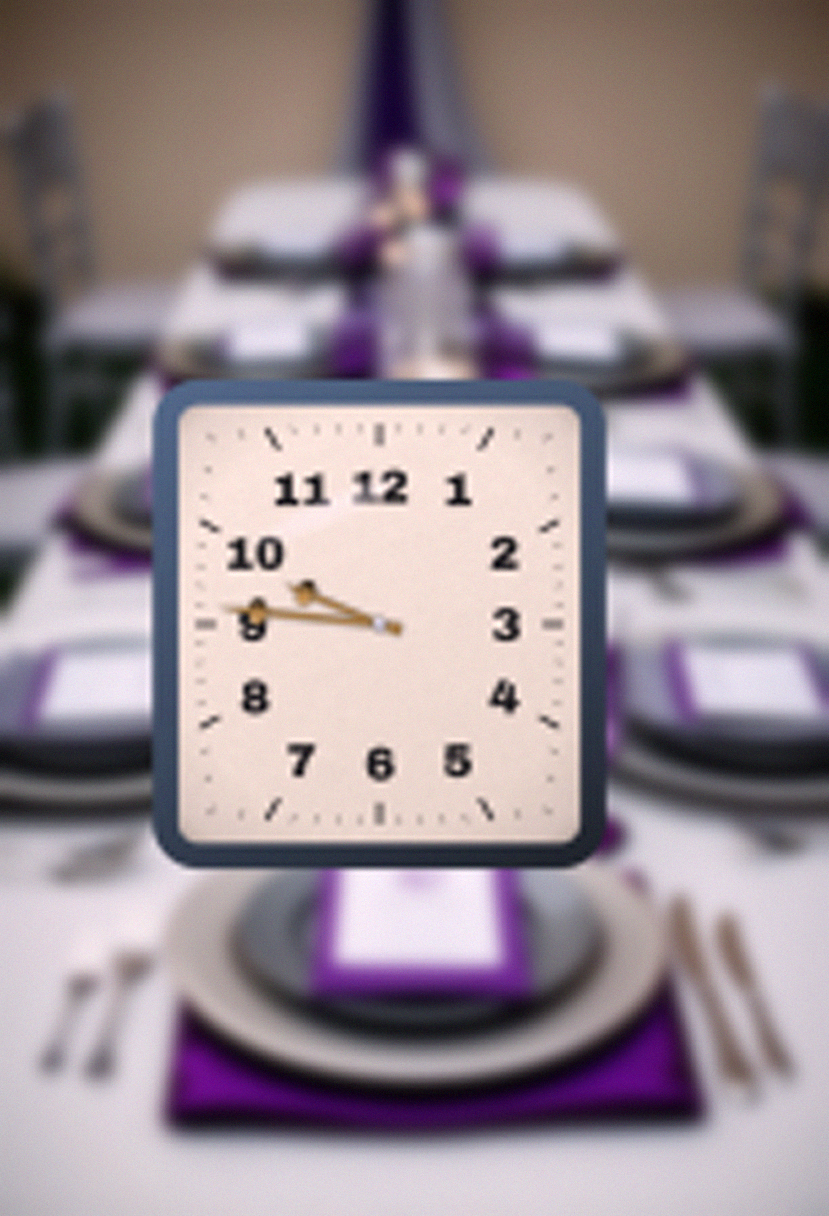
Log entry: 9:46
